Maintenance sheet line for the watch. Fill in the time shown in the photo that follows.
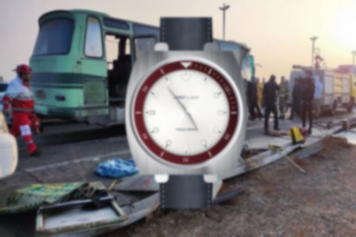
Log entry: 4:54
